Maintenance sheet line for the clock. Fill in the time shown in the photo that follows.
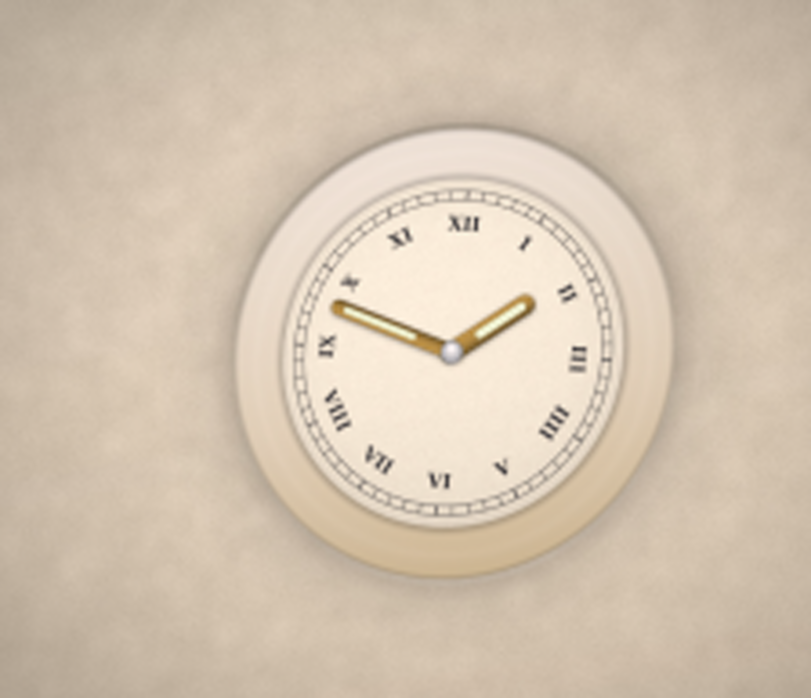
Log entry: 1:48
